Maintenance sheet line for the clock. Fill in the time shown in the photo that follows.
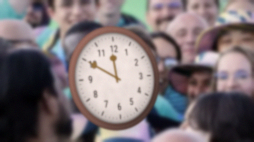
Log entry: 11:50
